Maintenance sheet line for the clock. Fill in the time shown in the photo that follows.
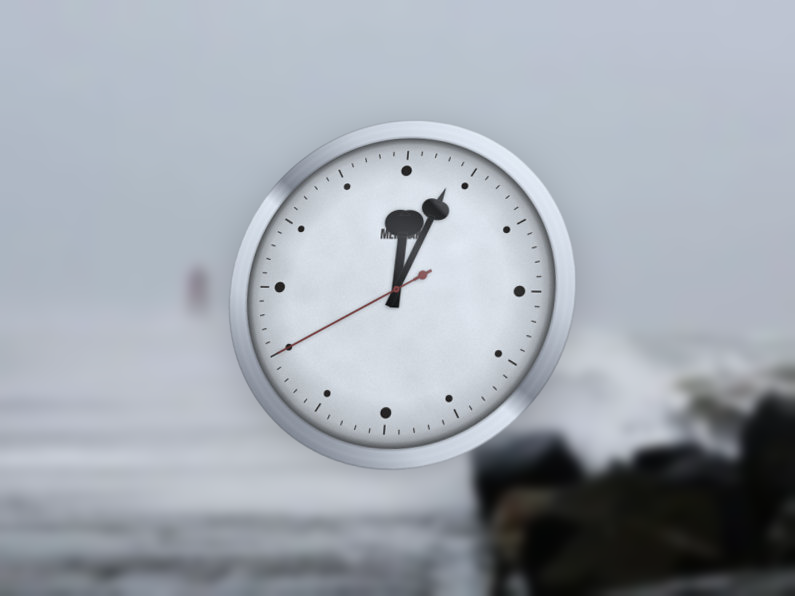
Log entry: 12:03:40
